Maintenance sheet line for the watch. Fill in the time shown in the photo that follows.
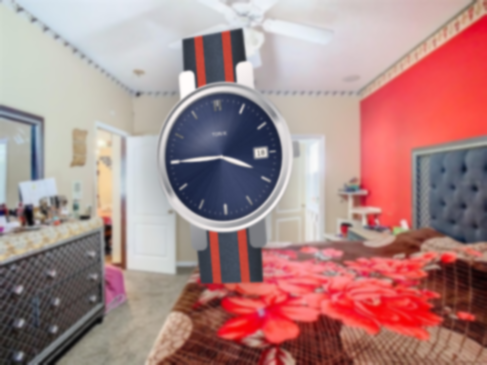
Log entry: 3:45
